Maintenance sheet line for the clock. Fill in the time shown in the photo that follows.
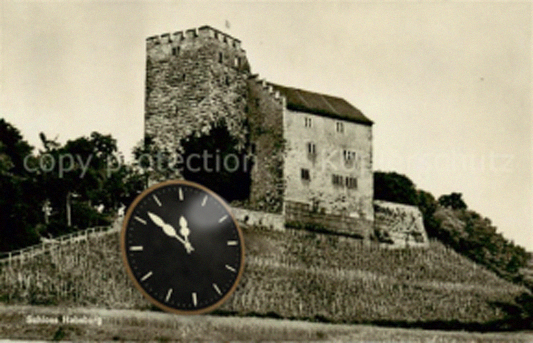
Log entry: 11:52
